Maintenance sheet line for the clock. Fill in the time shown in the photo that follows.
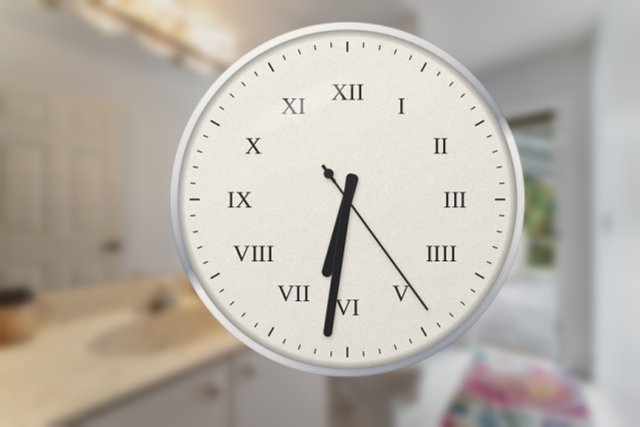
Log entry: 6:31:24
